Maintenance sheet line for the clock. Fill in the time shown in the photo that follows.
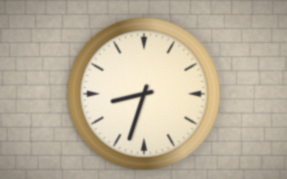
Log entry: 8:33
